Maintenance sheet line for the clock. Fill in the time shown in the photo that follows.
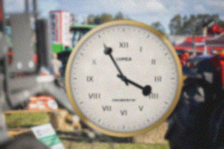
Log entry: 3:55
